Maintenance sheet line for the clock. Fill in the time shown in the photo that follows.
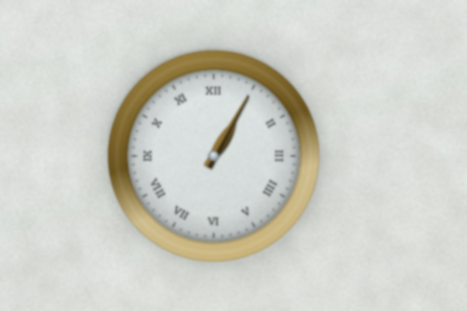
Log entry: 1:05
